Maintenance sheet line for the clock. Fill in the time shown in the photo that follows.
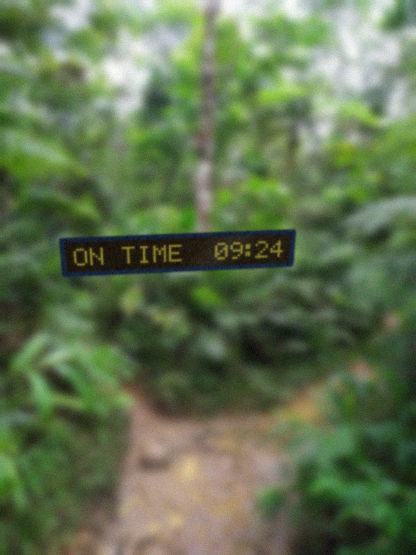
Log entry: 9:24
